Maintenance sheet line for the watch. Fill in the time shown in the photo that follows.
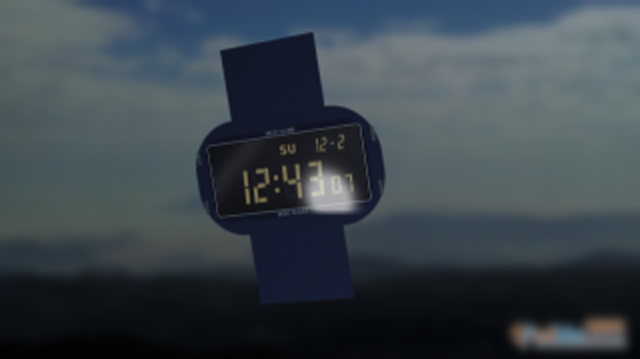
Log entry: 12:43:07
